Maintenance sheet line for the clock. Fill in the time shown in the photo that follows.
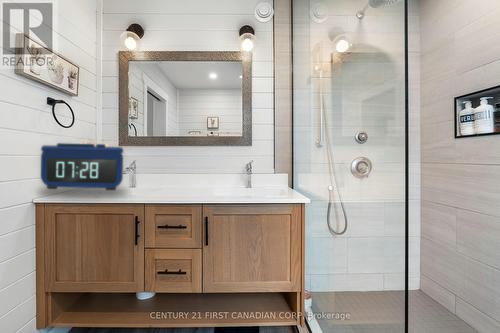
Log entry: 7:28
